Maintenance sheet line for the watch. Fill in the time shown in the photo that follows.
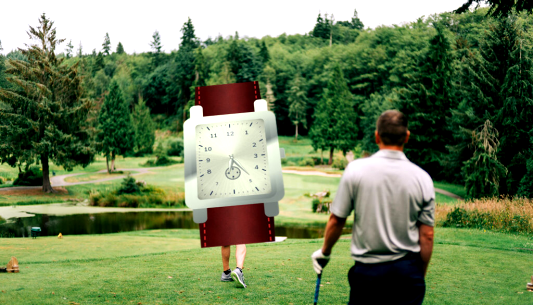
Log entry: 6:24
